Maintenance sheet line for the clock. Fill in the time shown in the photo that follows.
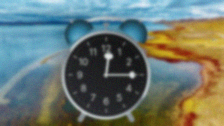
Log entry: 12:15
